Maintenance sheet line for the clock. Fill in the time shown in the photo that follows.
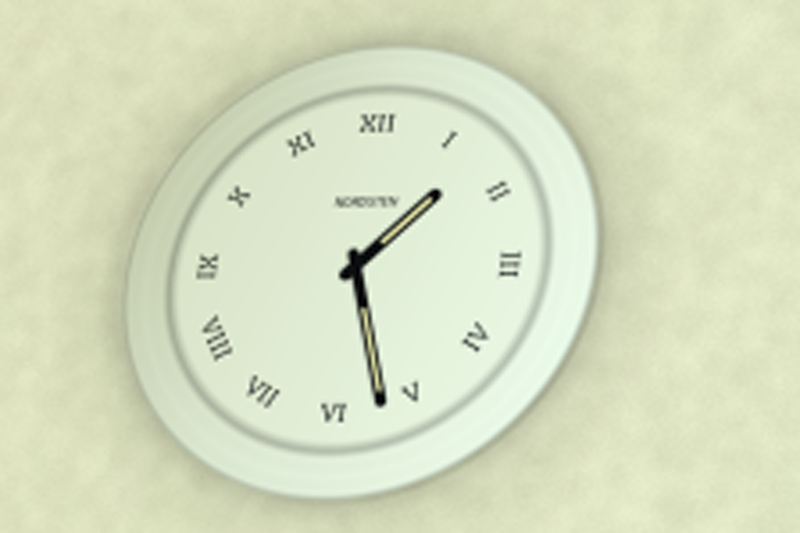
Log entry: 1:27
